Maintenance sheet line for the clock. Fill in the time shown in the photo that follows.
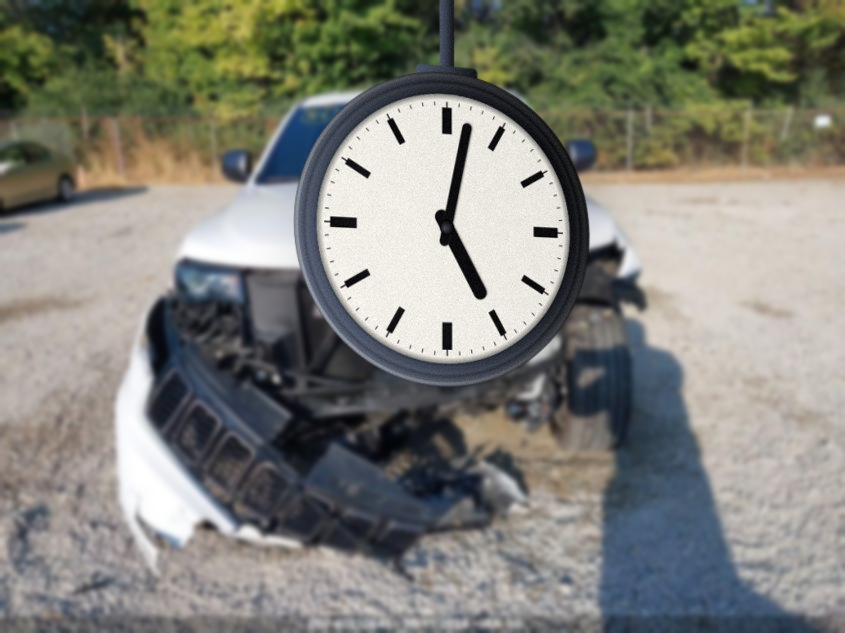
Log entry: 5:02
